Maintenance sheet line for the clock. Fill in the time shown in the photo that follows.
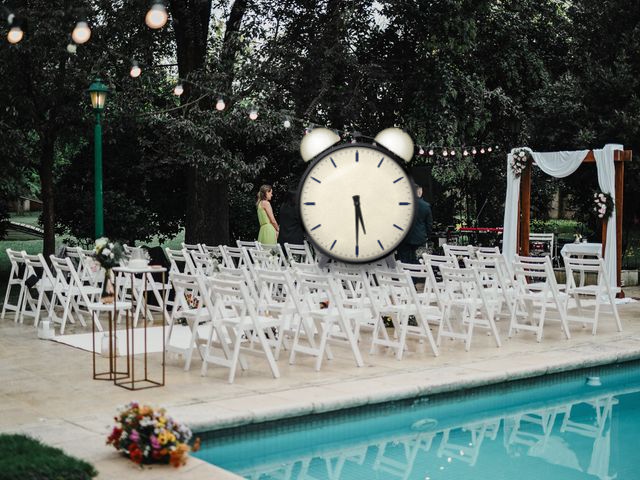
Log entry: 5:30
